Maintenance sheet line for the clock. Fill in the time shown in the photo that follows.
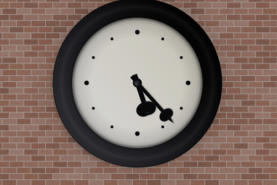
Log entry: 5:23
